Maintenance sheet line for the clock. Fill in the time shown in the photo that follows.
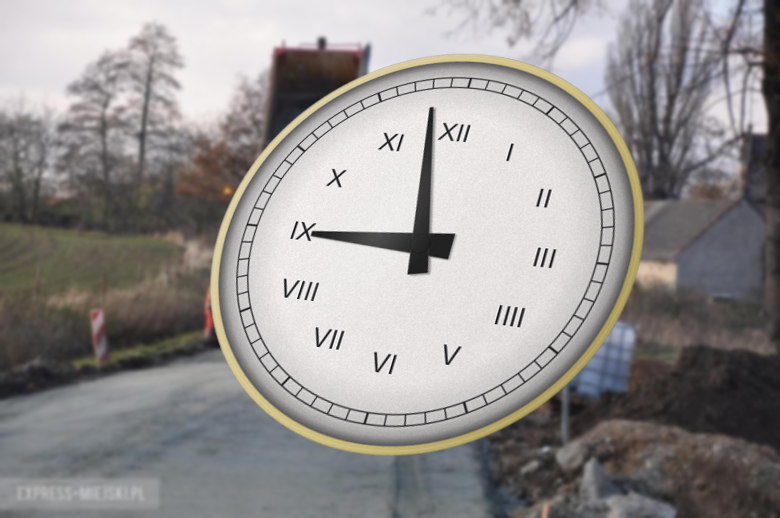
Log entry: 8:58
